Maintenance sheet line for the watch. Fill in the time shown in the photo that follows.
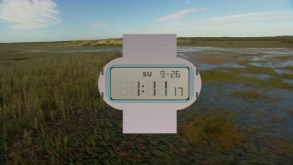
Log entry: 1:11:17
